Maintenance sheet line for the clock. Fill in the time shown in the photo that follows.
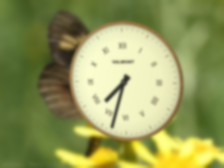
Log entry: 7:33
